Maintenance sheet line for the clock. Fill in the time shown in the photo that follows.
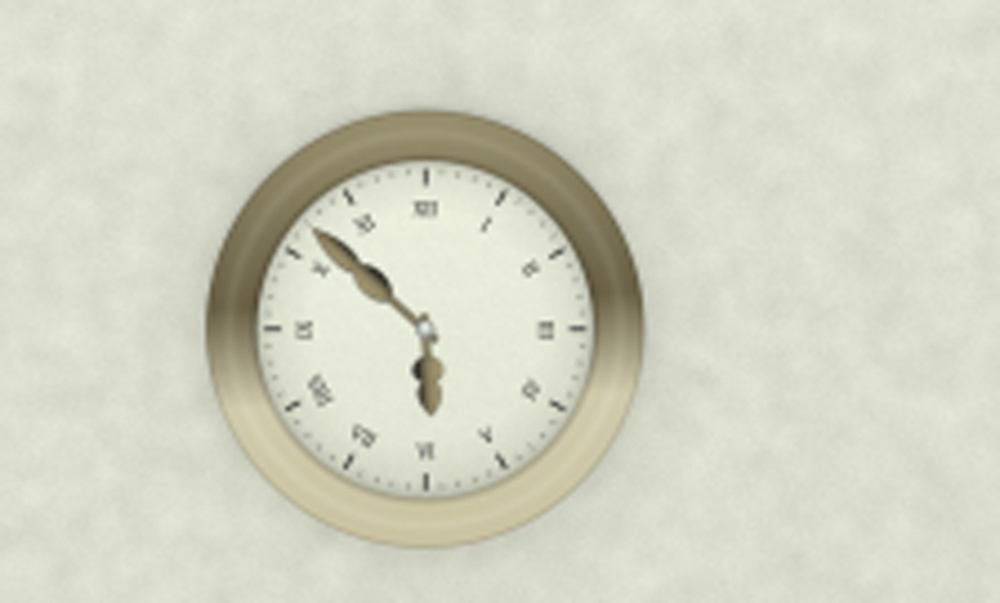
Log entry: 5:52
